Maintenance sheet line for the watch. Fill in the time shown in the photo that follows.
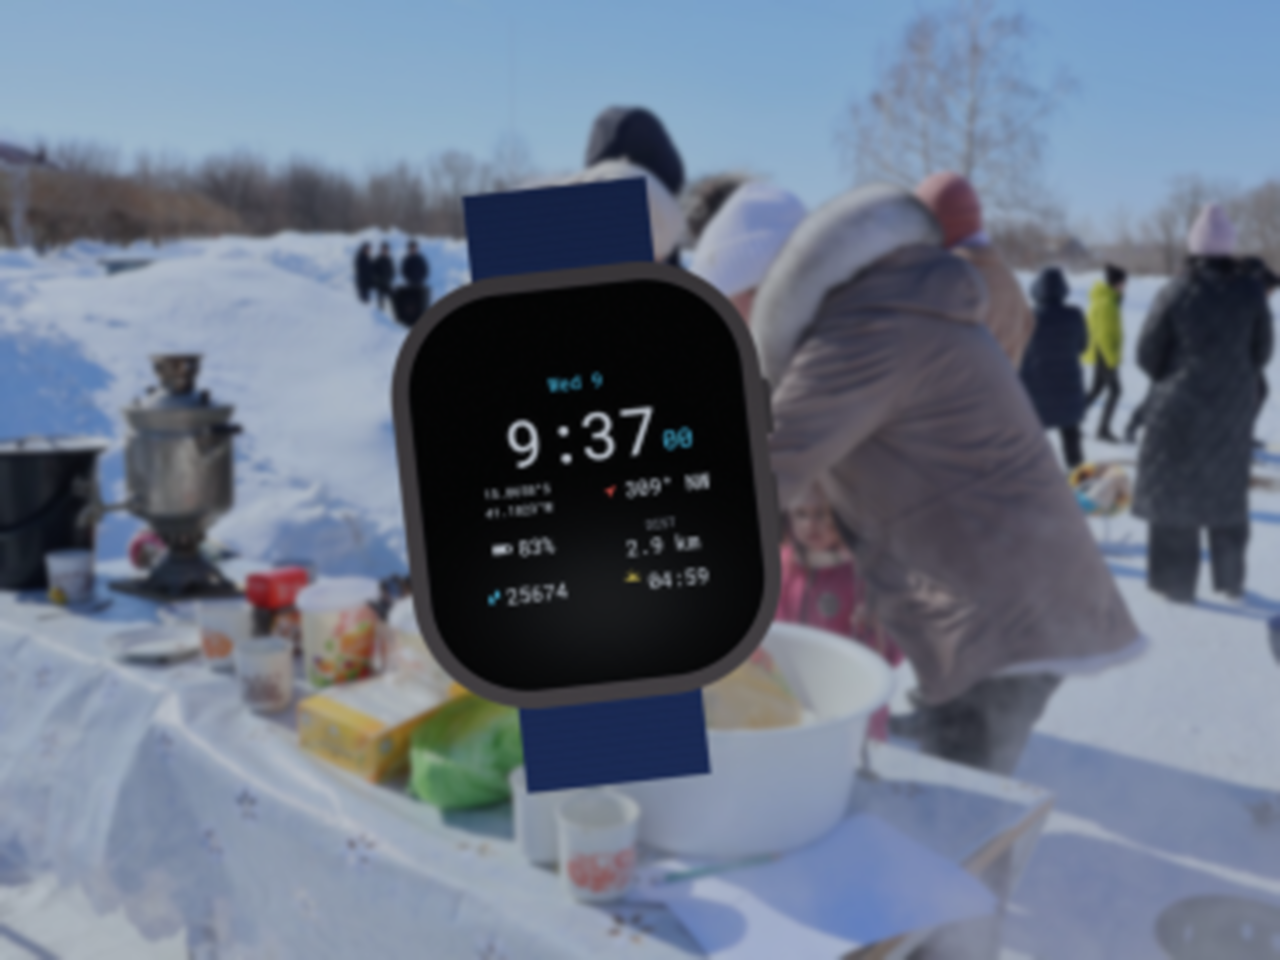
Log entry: 9:37
